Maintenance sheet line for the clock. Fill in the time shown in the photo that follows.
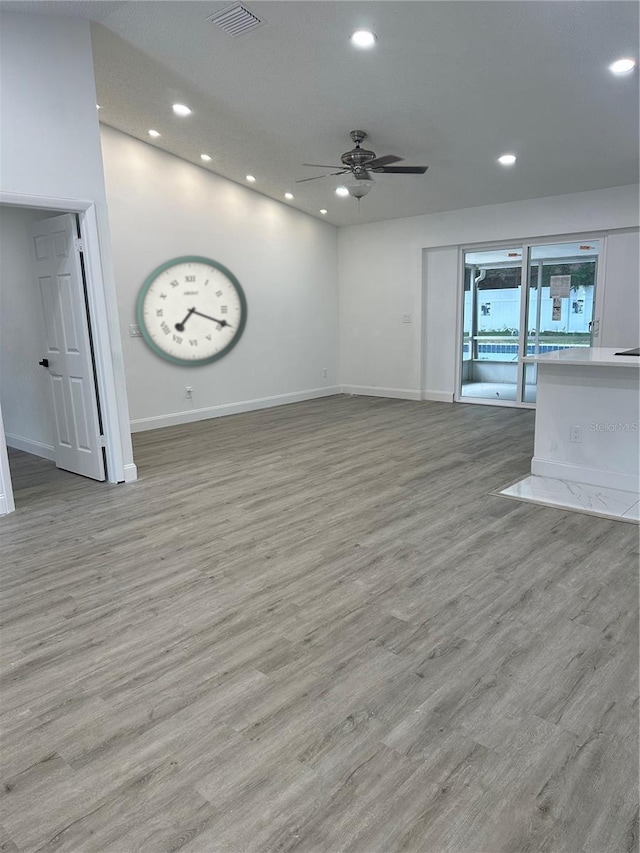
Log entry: 7:19
